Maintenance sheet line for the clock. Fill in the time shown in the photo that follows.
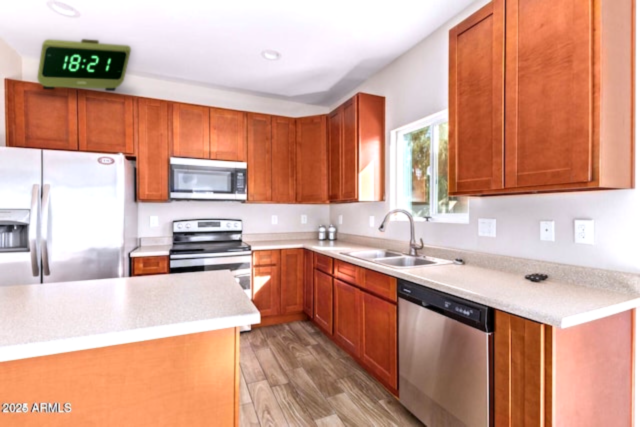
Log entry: 18:21
